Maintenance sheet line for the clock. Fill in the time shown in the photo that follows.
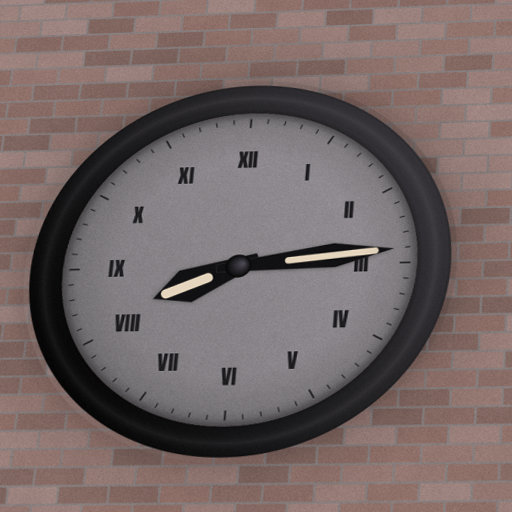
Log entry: 8:14
